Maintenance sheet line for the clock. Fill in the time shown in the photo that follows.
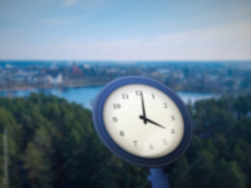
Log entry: 4:01
